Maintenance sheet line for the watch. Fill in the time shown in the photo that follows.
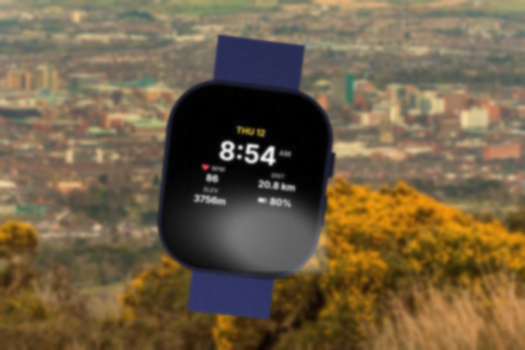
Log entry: 8:54
